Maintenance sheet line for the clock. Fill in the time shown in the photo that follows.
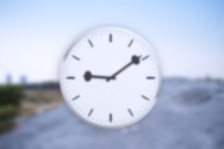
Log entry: 9:09
